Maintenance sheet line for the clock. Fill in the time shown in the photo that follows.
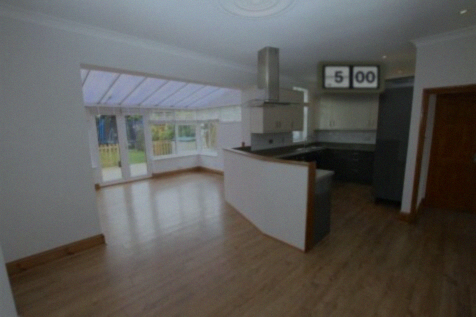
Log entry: 5:00
